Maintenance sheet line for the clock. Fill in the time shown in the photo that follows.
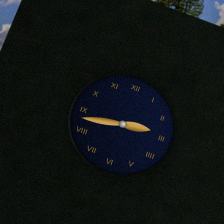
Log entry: 2:43
